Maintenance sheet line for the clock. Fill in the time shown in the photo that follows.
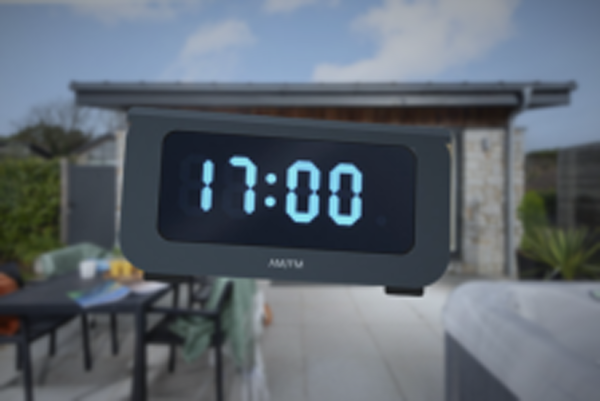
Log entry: 17:00
